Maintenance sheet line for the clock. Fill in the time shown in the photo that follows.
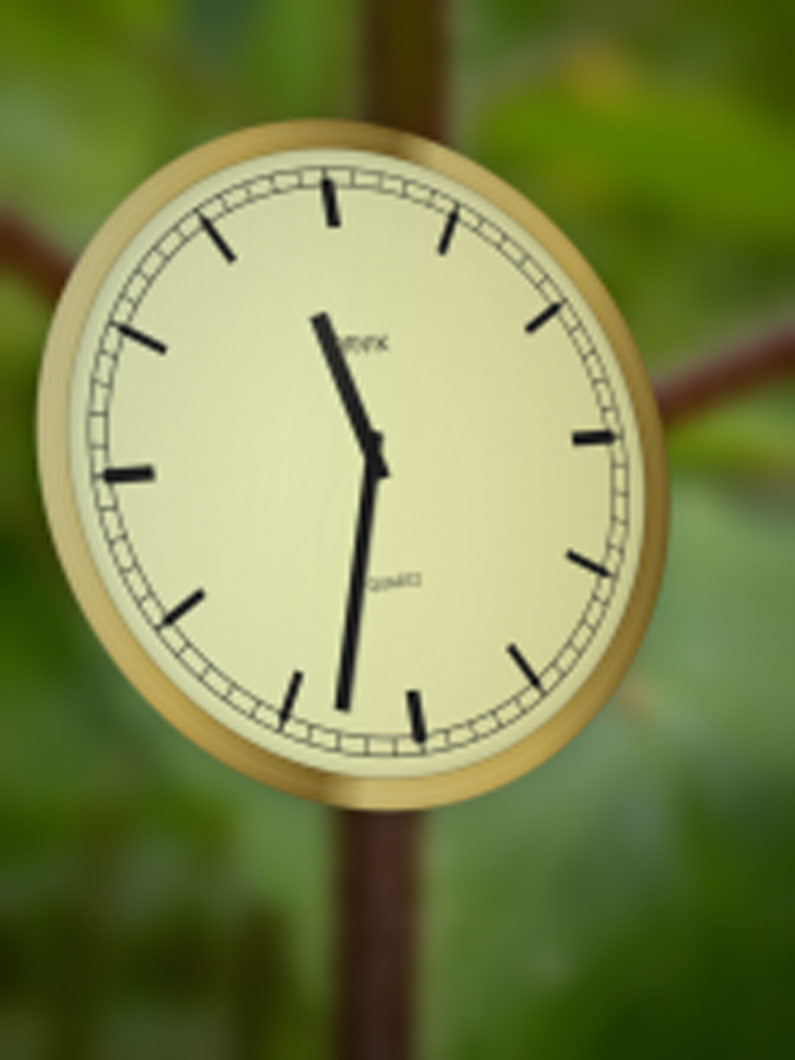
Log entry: 11:33
